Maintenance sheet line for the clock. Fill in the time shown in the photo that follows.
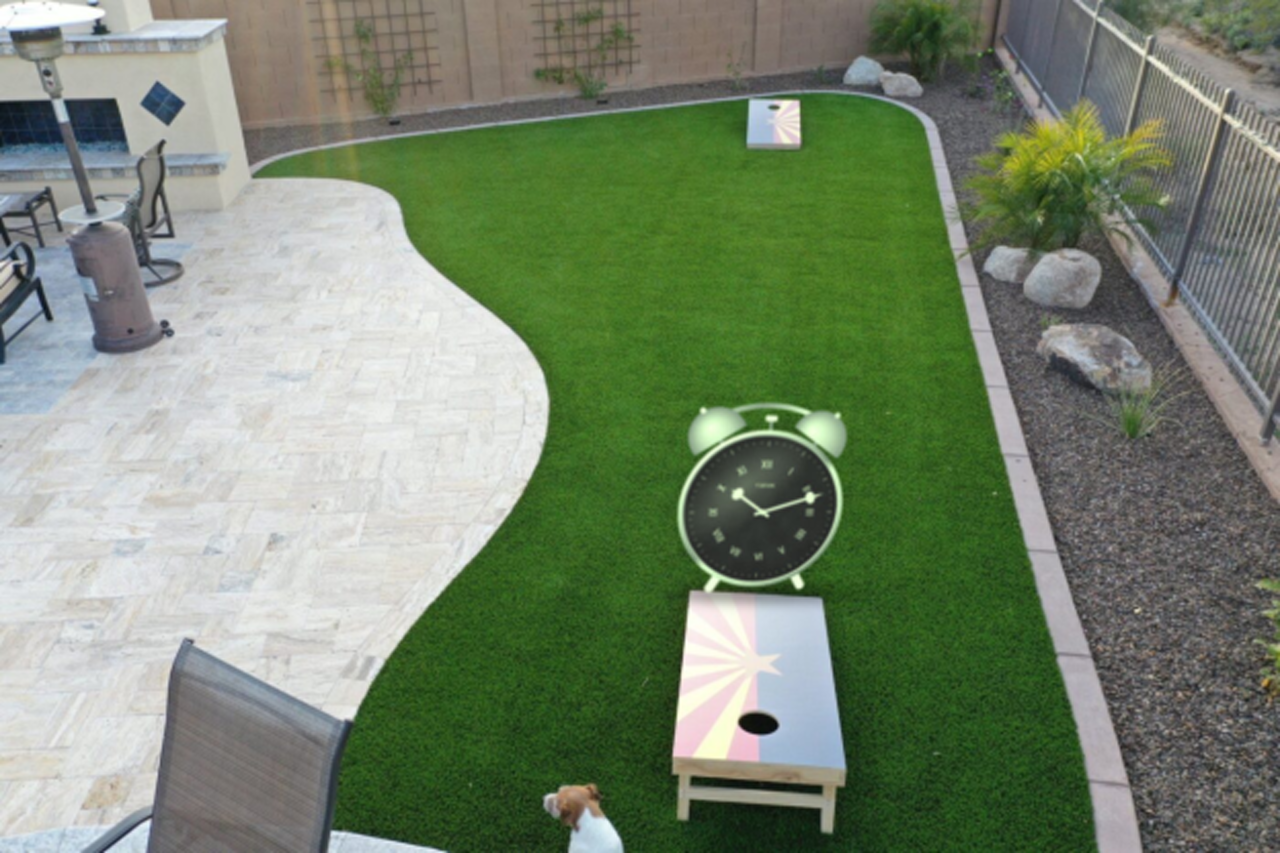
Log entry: 10:12
